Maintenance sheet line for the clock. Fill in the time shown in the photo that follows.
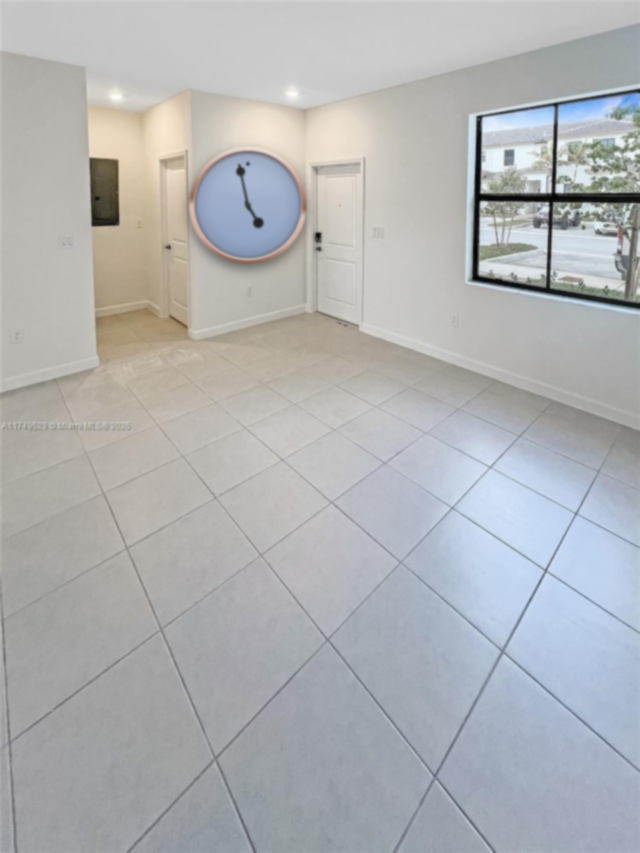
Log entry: 4:58
